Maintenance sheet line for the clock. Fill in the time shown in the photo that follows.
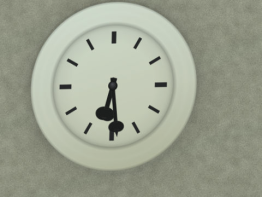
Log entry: 6:29
